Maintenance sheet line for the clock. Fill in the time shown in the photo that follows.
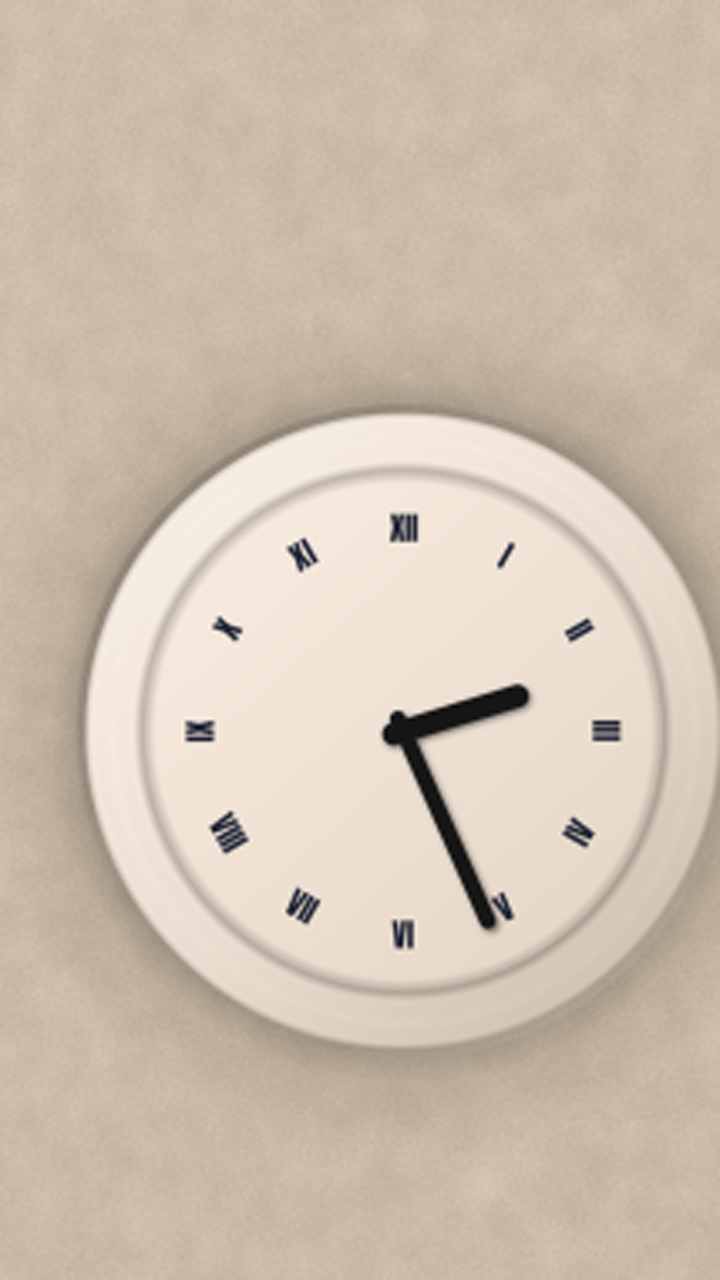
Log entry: 2:26
